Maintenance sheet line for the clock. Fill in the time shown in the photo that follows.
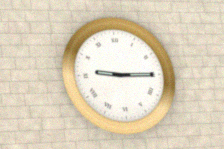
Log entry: 9:15
